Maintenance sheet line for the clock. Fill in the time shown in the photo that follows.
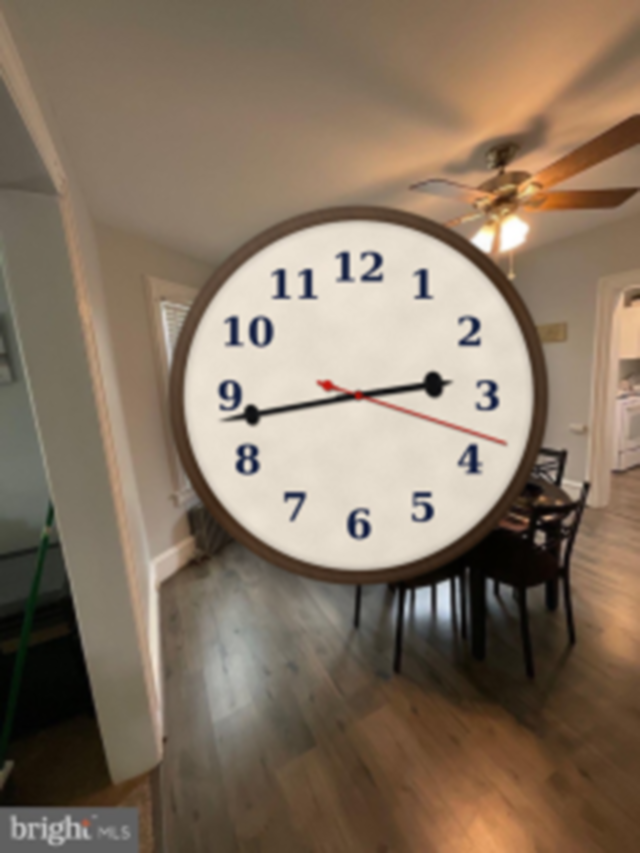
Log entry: 2:43:18
